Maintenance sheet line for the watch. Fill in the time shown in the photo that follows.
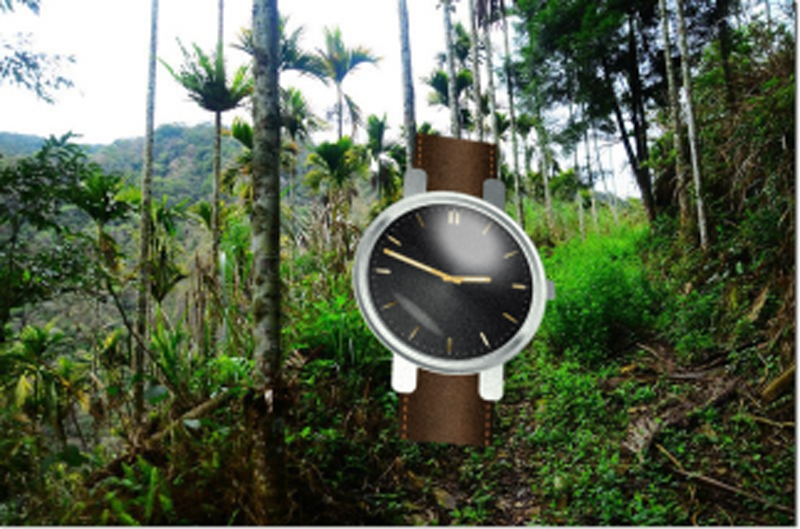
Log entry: 2:48
